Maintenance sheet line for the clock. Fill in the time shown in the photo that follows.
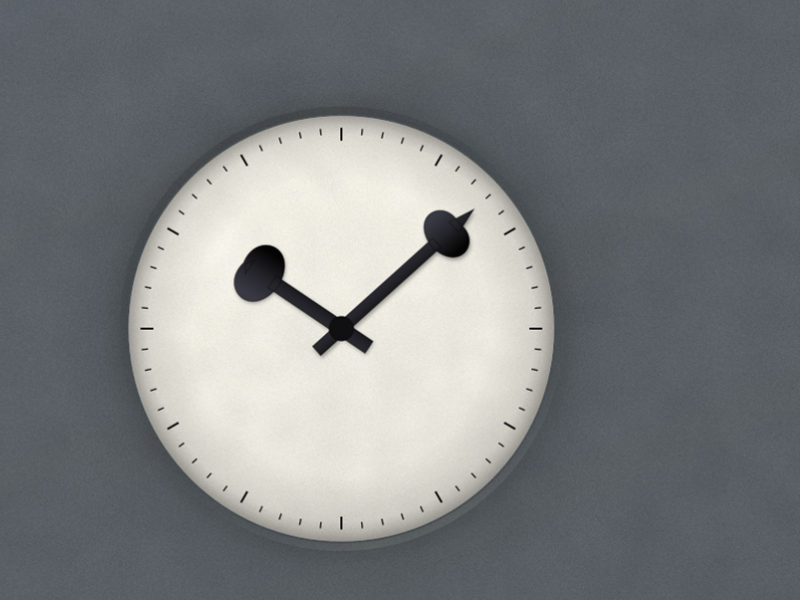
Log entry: 10:08
